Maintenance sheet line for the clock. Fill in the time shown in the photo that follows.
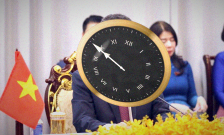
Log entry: 9:49
